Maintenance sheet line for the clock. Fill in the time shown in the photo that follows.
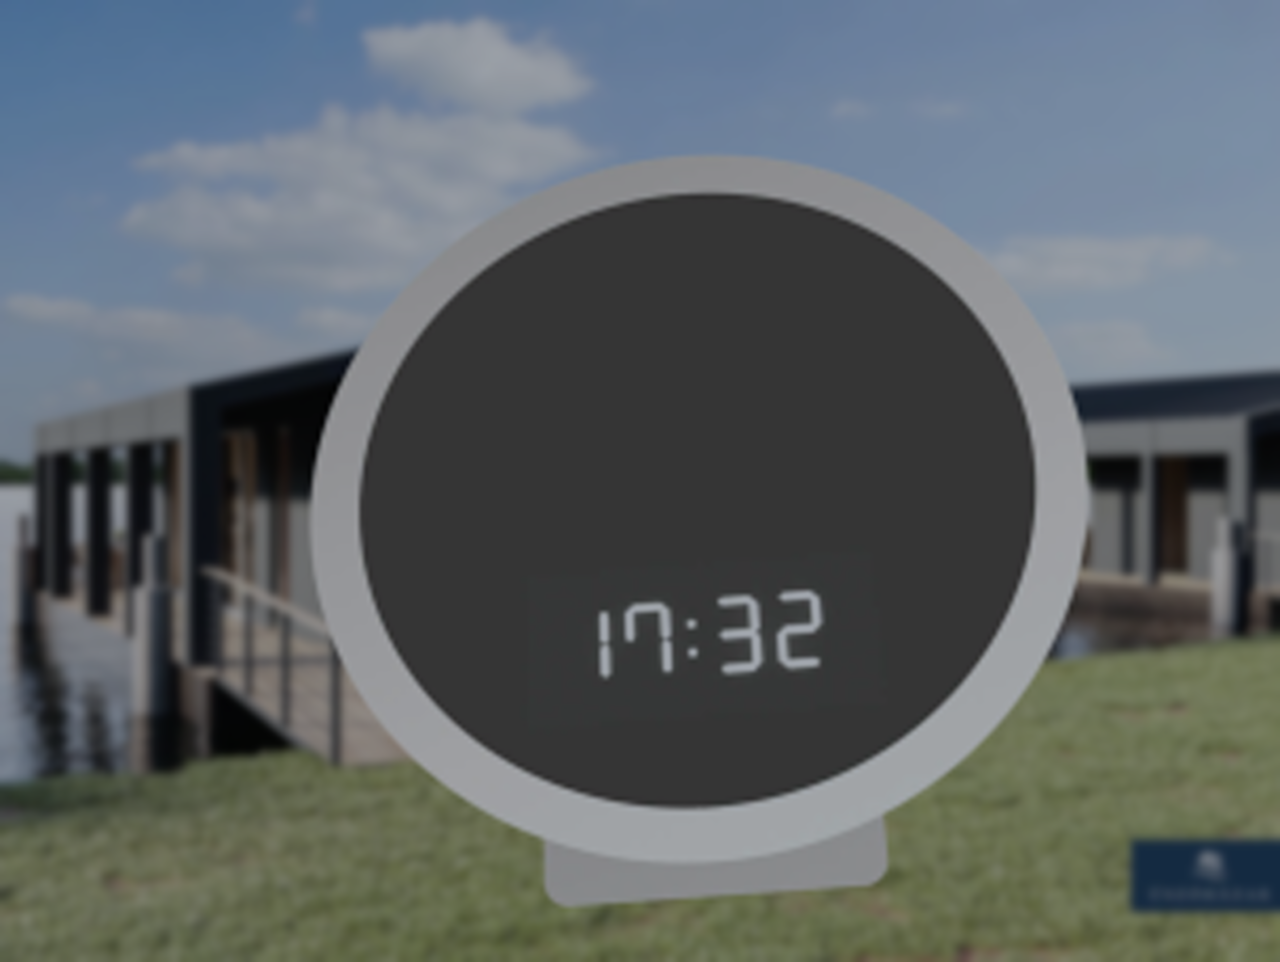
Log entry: 17:32
